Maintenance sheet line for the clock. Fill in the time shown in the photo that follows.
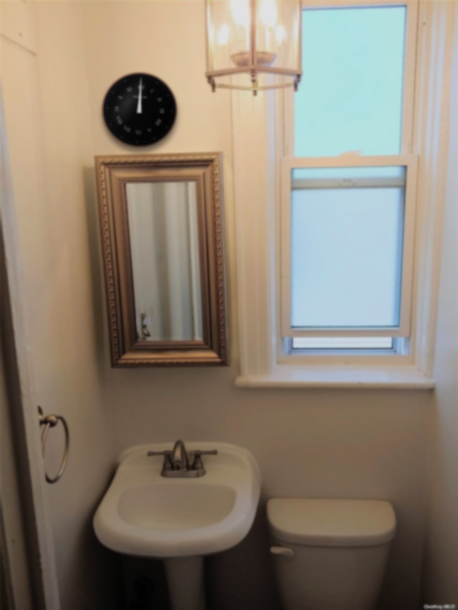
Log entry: 12:00
